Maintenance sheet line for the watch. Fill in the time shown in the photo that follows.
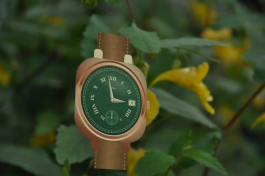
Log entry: 2:58
